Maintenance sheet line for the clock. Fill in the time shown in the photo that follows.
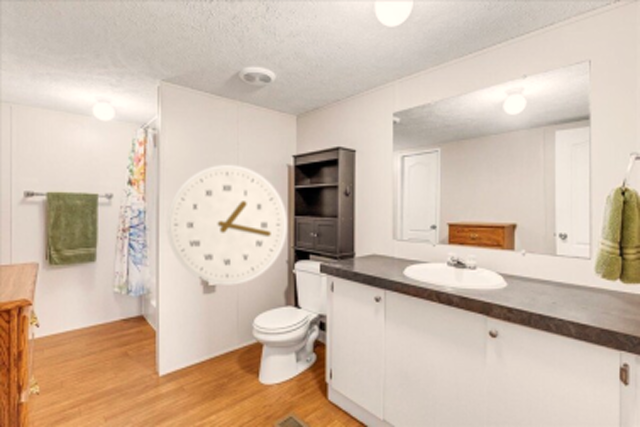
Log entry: 1:17
